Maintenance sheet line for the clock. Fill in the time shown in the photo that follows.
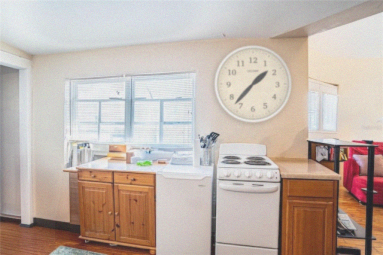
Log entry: 1:37
